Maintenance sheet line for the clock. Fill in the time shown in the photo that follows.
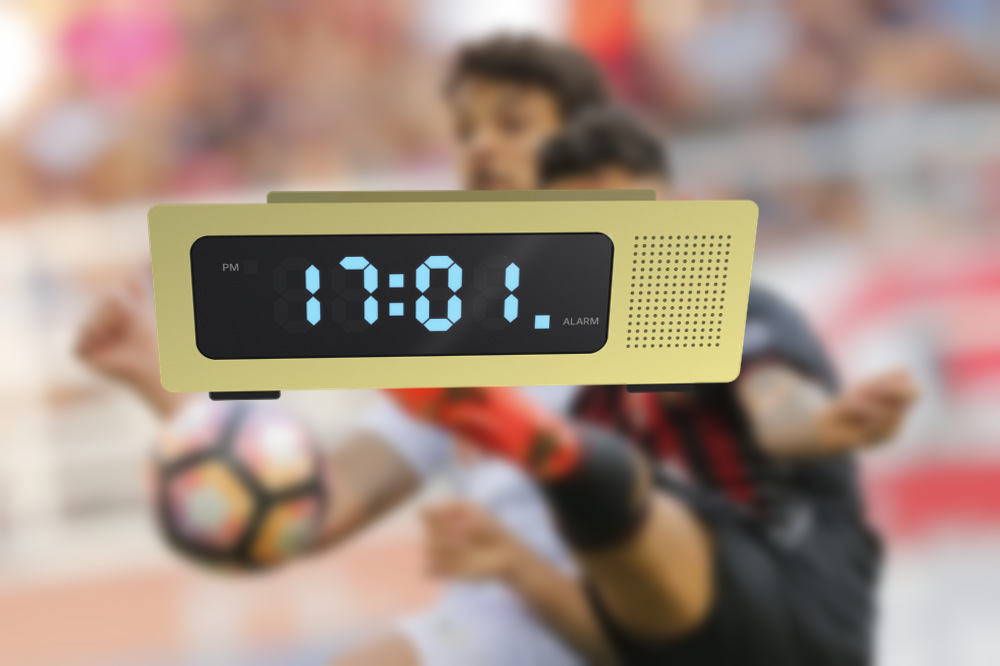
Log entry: 17:01
